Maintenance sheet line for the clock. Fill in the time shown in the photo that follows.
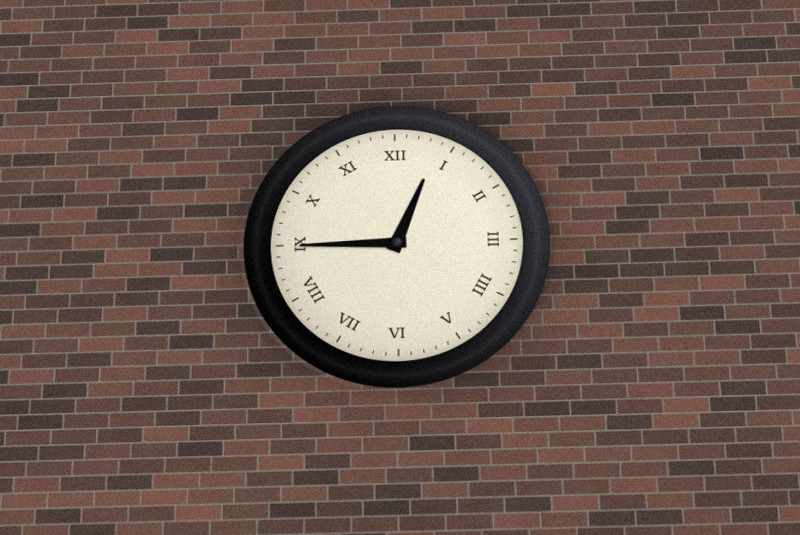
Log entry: 12:45
